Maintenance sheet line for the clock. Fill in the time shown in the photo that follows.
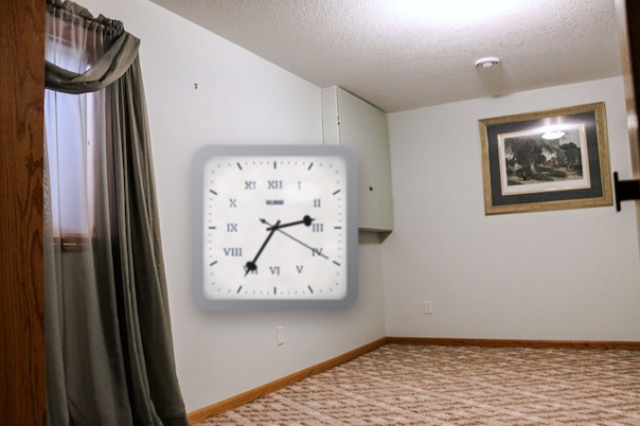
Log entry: 2:35:20
